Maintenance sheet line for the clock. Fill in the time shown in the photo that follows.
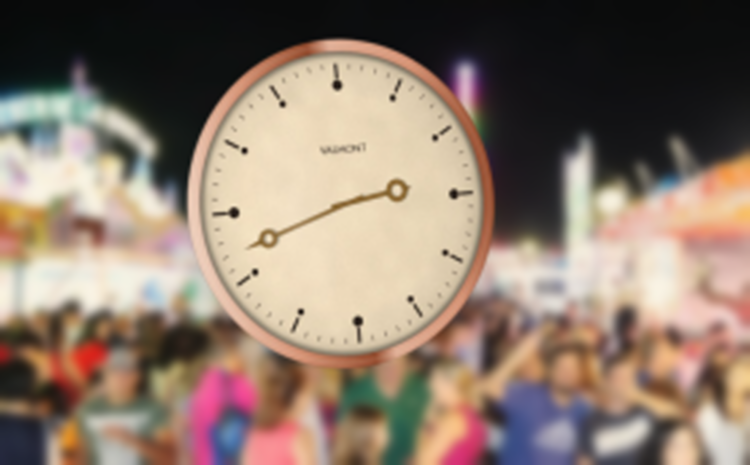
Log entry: 2:42
